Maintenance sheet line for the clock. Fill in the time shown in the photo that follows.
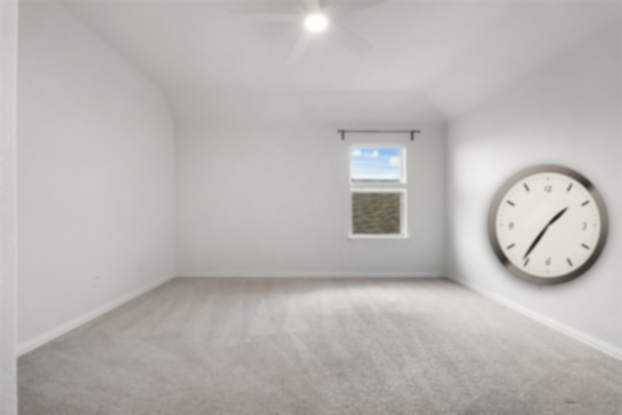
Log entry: 1:36
